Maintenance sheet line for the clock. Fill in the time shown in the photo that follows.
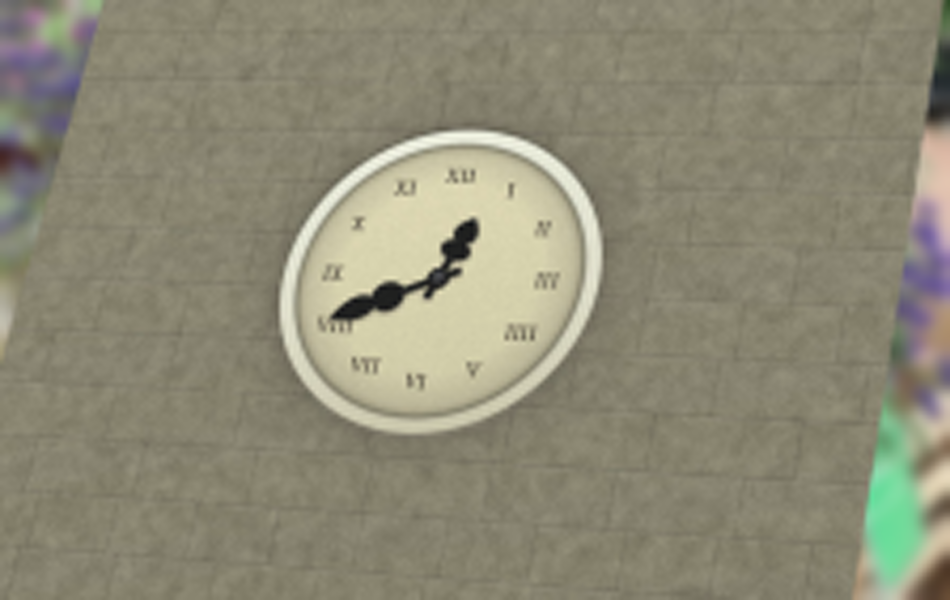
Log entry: 12:41
